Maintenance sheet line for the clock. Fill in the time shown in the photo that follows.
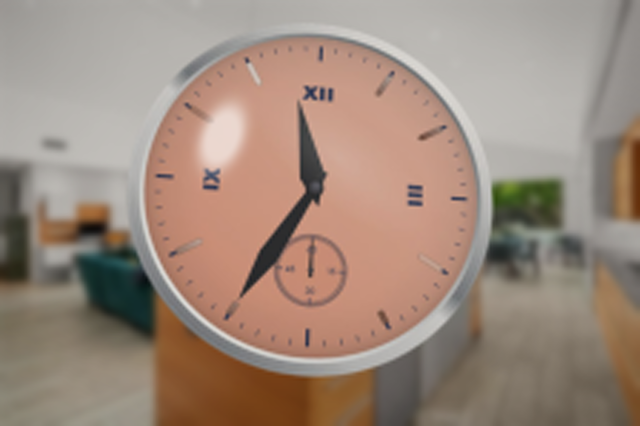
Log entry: 11:35
